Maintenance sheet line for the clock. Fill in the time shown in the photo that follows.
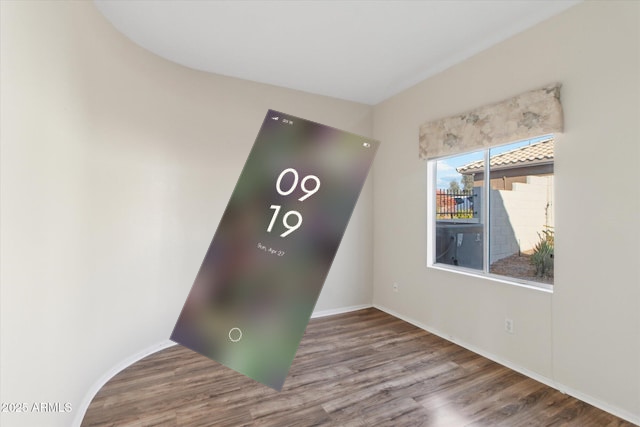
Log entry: 9:19
